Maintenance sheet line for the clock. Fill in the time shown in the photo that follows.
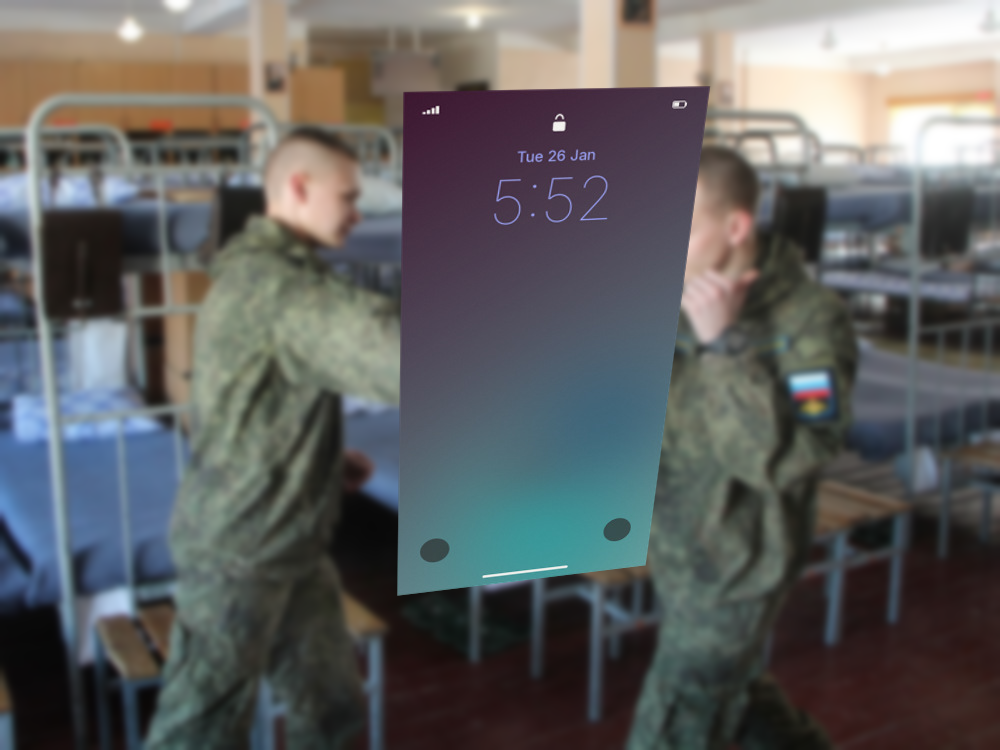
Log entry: 5:52
